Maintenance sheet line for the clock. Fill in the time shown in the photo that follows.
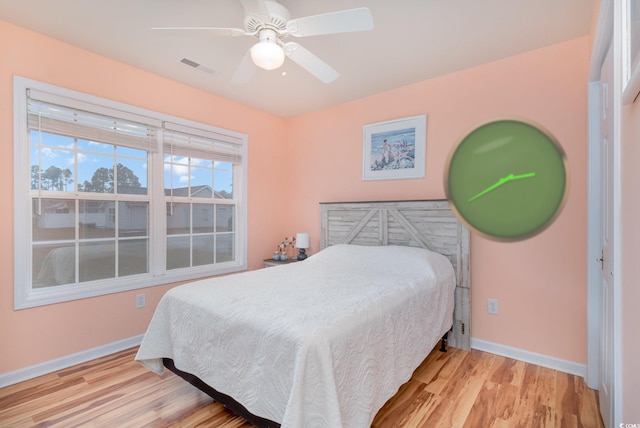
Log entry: 2:40
